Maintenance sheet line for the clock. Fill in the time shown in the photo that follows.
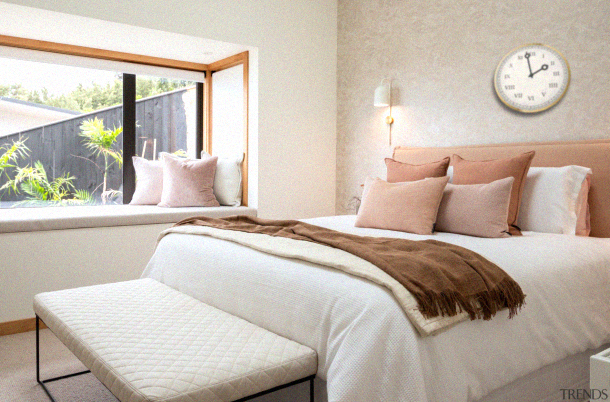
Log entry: 1:58
